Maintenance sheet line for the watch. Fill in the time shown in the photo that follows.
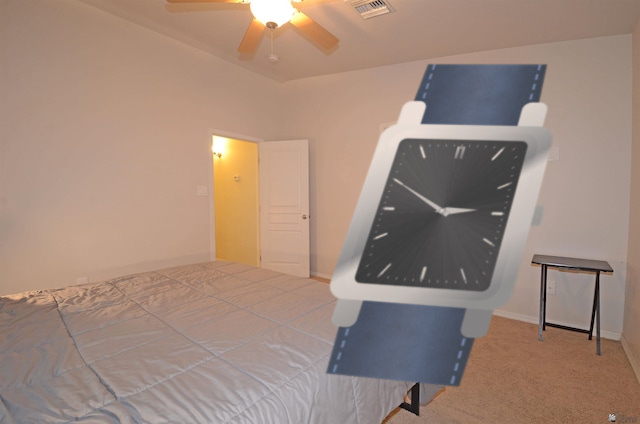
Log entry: 2:50
